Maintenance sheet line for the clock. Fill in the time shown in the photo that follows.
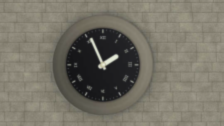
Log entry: 1:56
